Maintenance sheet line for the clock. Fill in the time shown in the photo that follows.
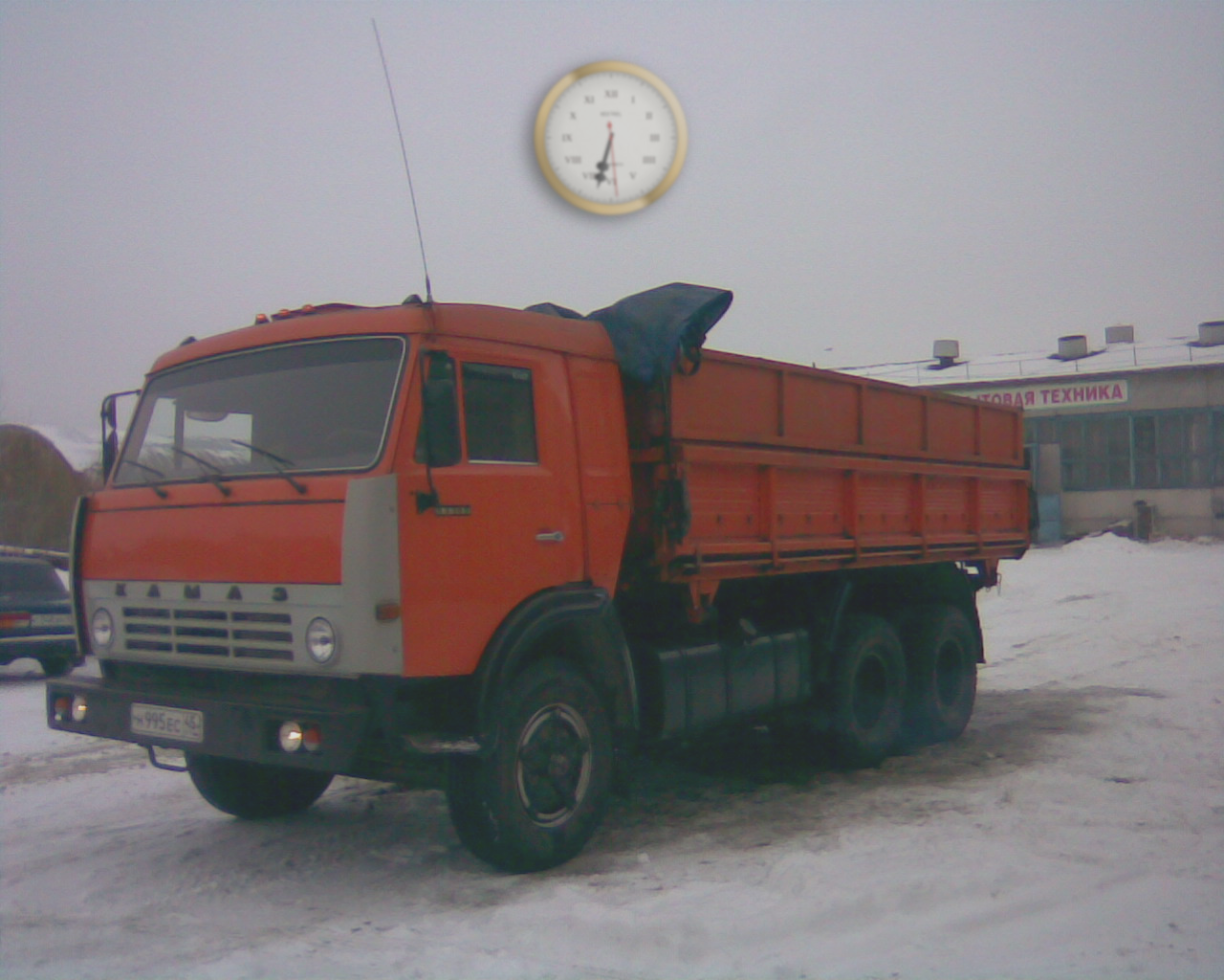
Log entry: 6:32:29
